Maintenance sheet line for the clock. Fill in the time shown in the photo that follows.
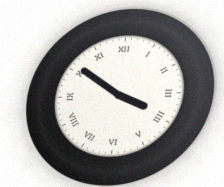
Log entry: 3:51
